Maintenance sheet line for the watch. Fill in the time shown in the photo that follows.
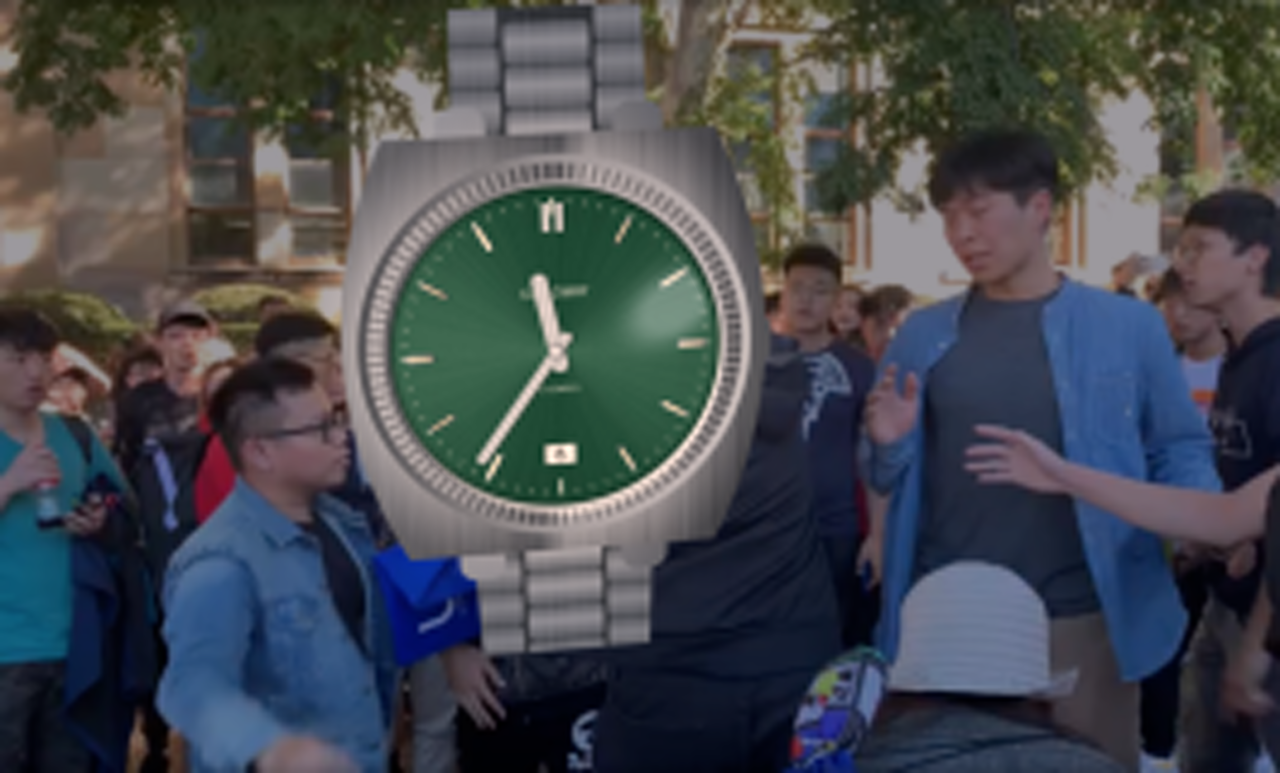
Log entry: 11:36
